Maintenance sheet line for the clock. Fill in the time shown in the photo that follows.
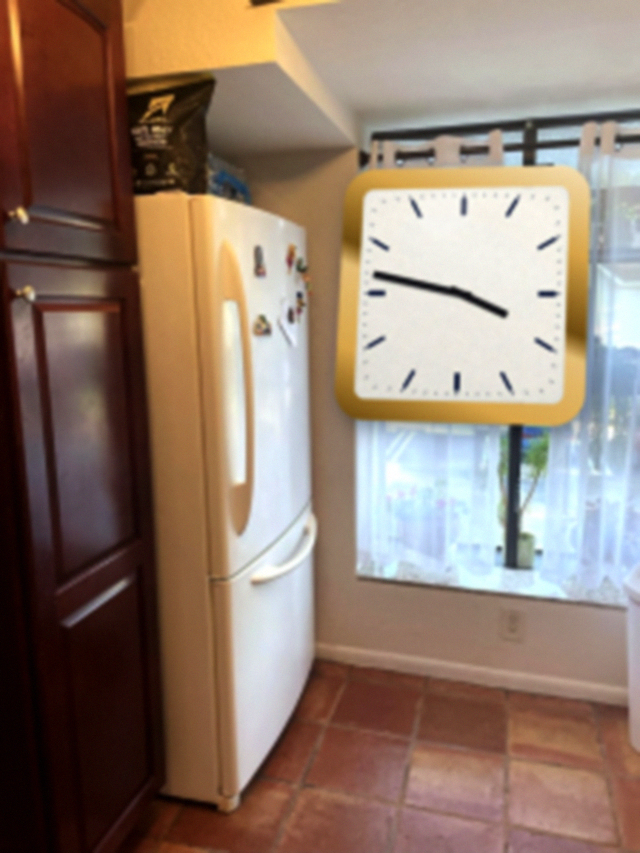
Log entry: 3:47
